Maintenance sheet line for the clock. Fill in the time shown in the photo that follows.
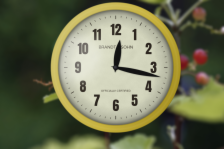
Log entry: 12:17
